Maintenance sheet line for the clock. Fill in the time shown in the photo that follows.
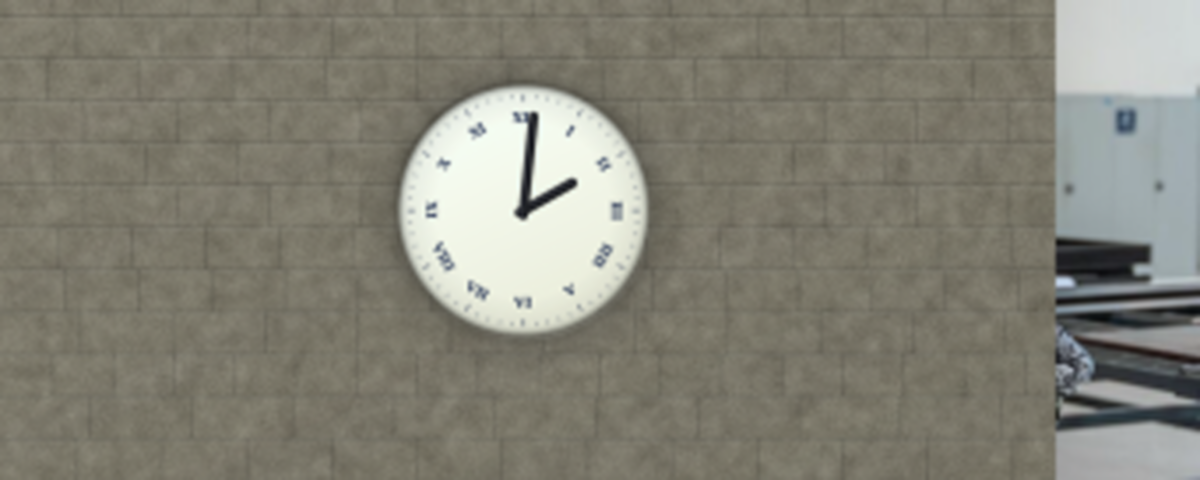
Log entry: 2:01
